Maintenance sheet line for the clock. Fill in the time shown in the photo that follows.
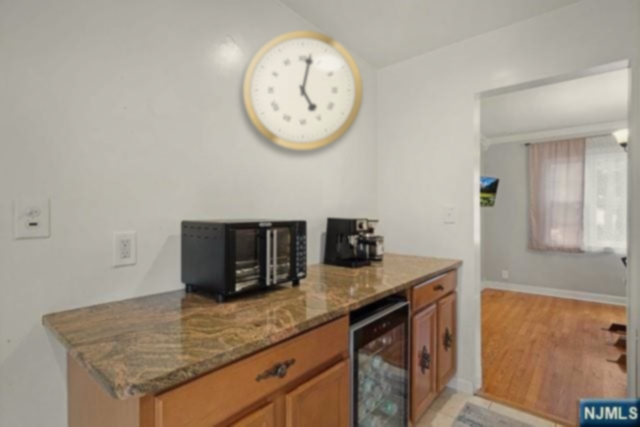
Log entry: 5:02
